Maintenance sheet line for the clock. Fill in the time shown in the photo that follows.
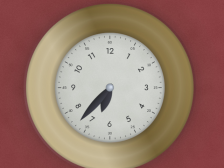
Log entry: 6:37
